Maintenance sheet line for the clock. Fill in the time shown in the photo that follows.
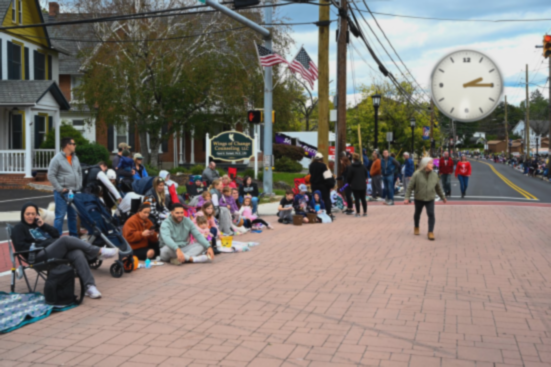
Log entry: 2:15
